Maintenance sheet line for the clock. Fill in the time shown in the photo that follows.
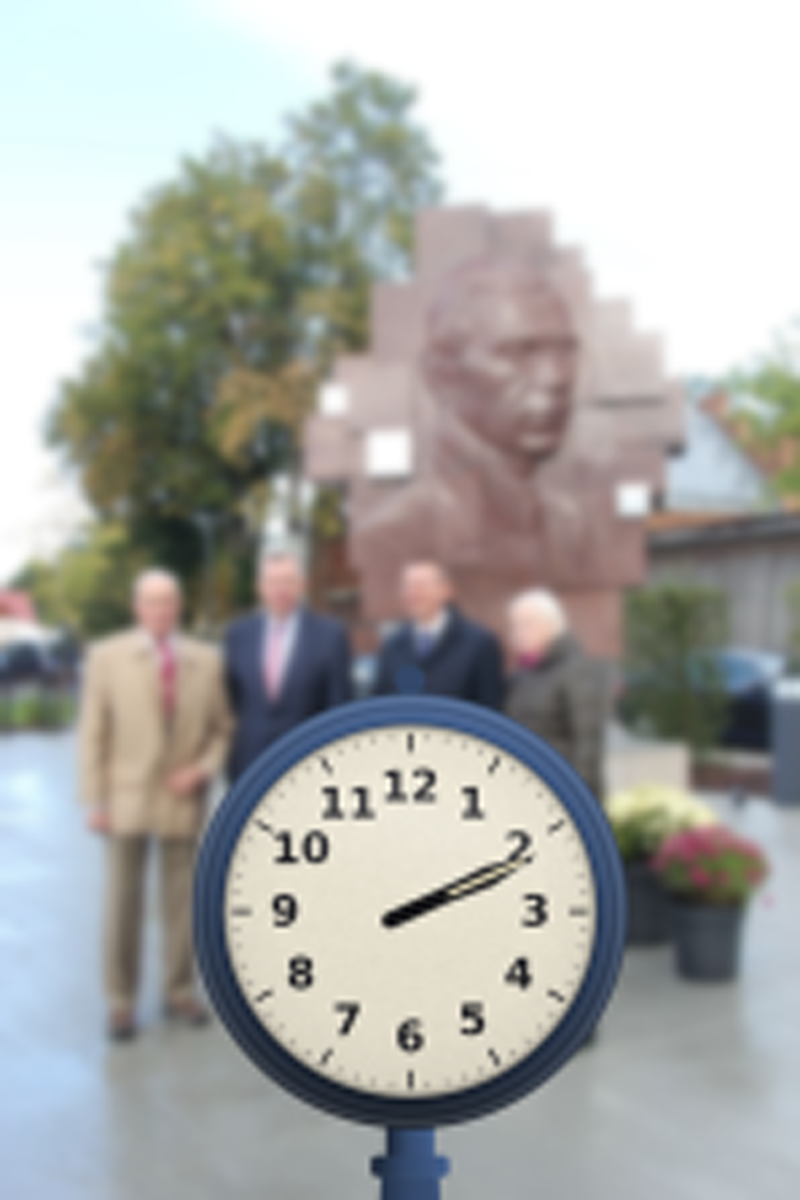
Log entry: 2:11
